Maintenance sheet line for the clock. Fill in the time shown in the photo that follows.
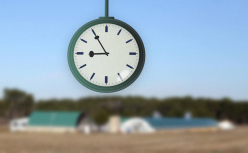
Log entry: 8:55
